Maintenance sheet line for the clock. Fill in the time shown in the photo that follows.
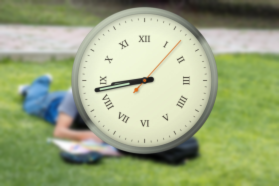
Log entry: 8:43:07
